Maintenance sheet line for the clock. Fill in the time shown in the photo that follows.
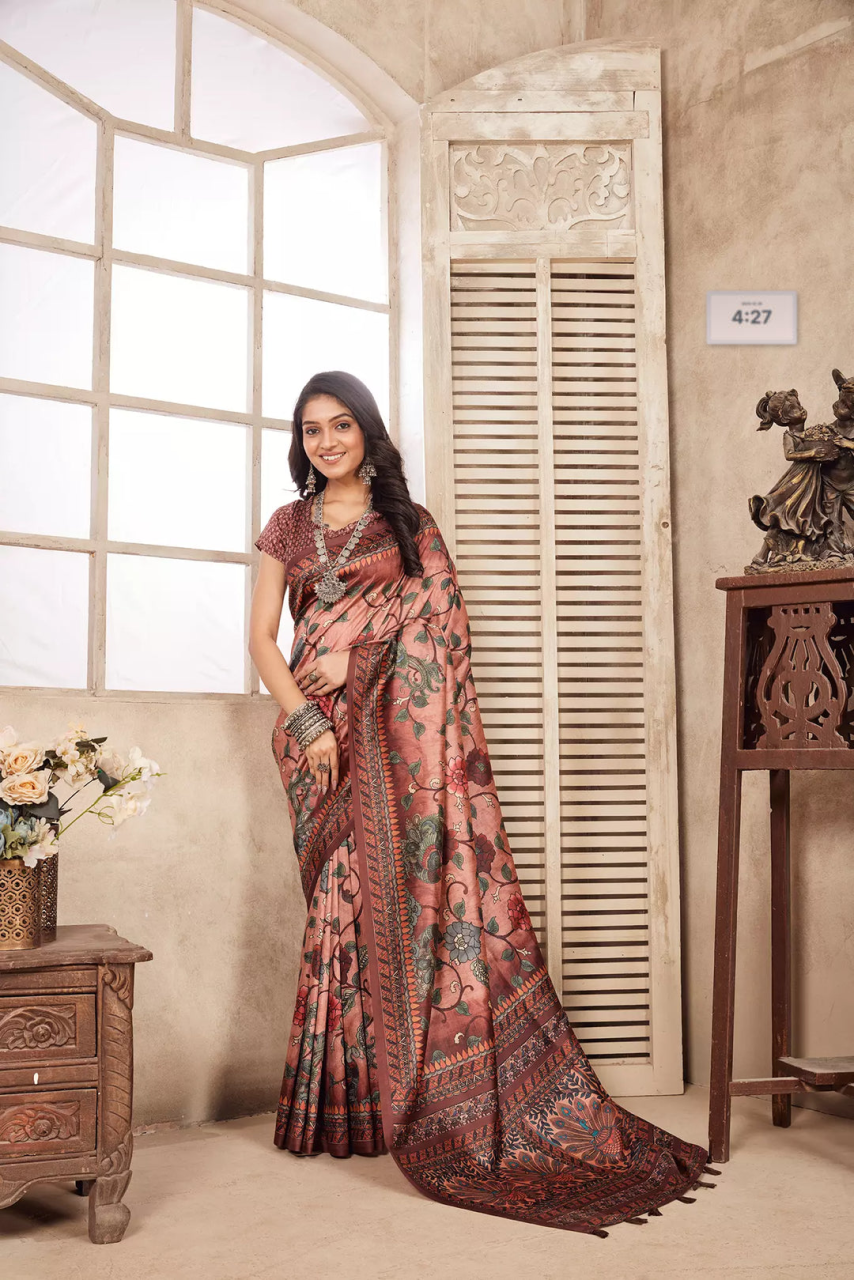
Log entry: 4:27
